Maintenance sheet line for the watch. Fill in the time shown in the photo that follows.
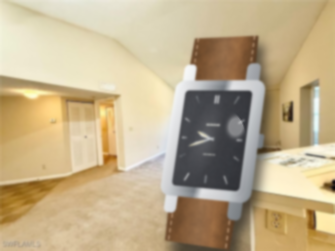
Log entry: 9:42
